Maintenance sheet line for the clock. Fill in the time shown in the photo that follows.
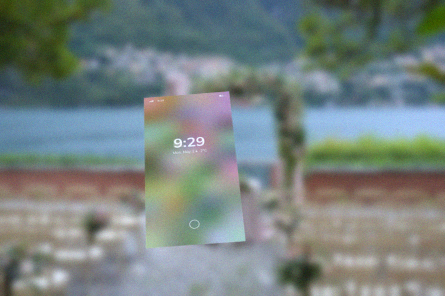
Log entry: 9:29
